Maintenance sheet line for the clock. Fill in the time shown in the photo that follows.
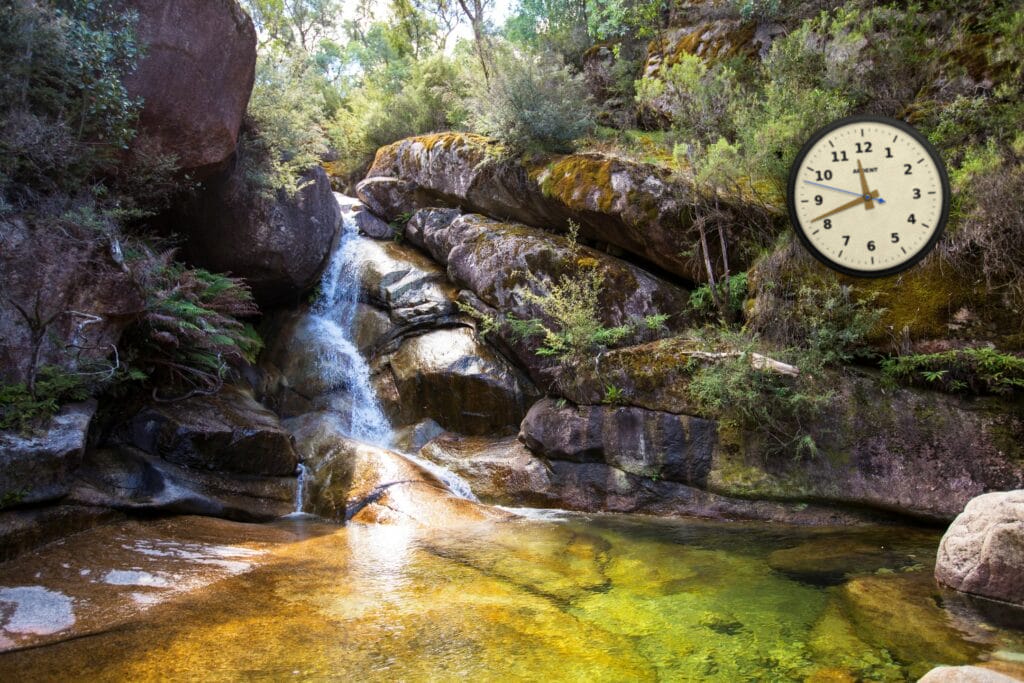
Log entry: 11:41:48
